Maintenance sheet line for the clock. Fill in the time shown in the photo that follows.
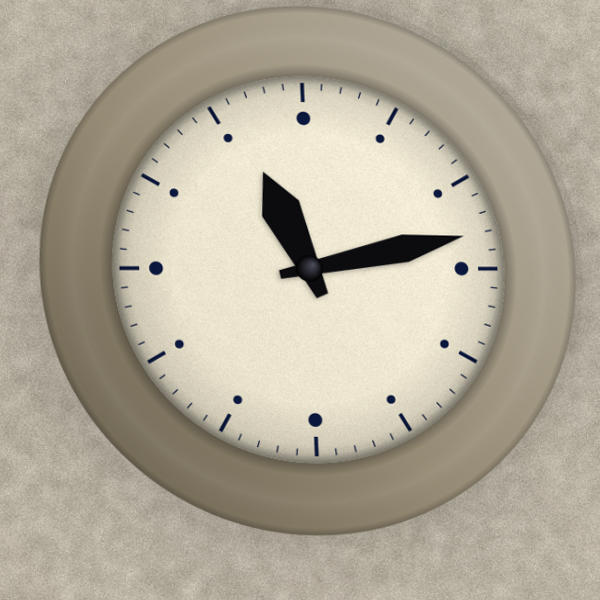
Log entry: 11:13
